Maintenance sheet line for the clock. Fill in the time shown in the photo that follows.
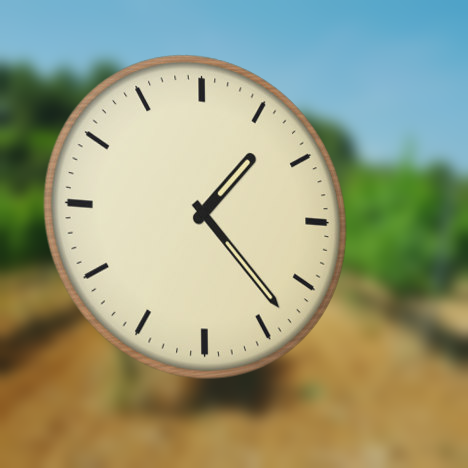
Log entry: 1:23
